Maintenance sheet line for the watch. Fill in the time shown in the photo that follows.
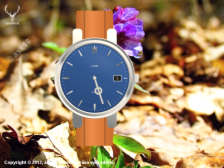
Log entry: 5:27
